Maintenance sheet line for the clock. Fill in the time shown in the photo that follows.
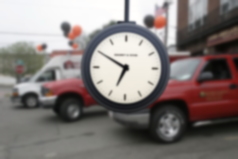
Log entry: 6:50
